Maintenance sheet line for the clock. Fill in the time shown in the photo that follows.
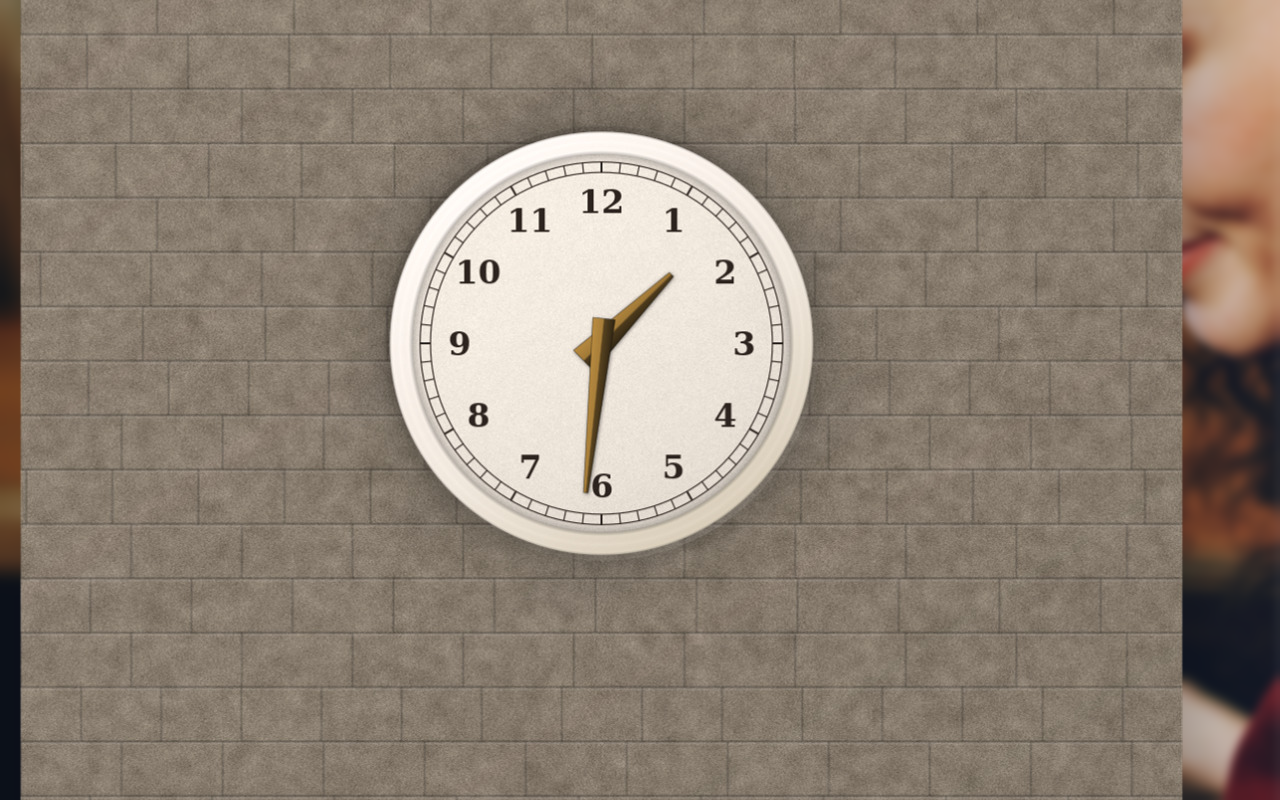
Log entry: 1:31
